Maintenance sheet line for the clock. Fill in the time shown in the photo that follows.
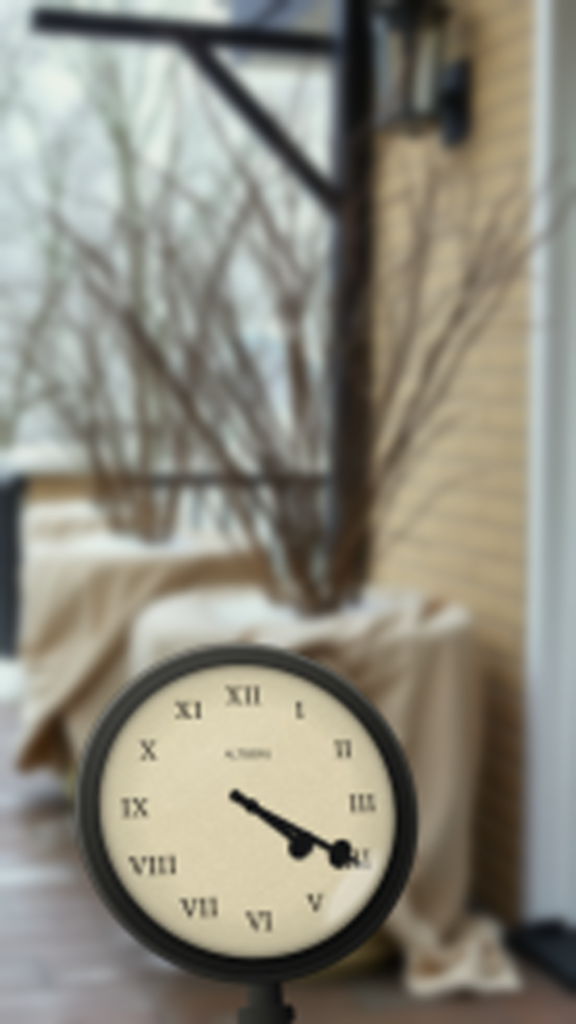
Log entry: 4:20
